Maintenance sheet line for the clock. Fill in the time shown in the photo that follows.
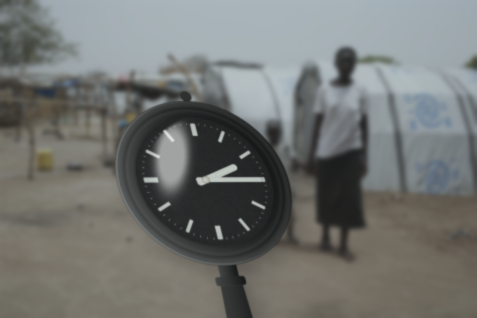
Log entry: 2:15
